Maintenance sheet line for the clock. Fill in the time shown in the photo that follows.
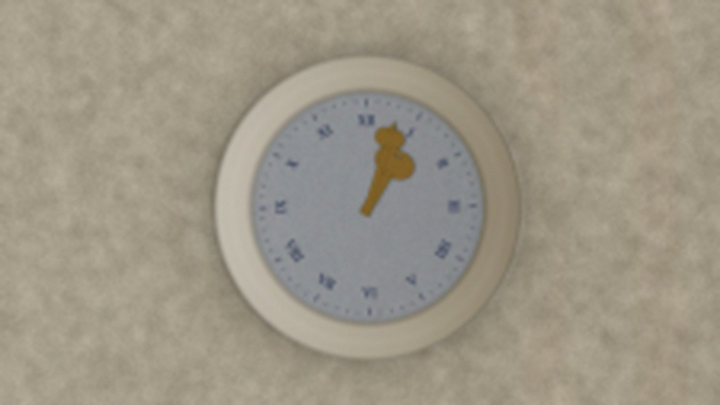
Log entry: 1:03
